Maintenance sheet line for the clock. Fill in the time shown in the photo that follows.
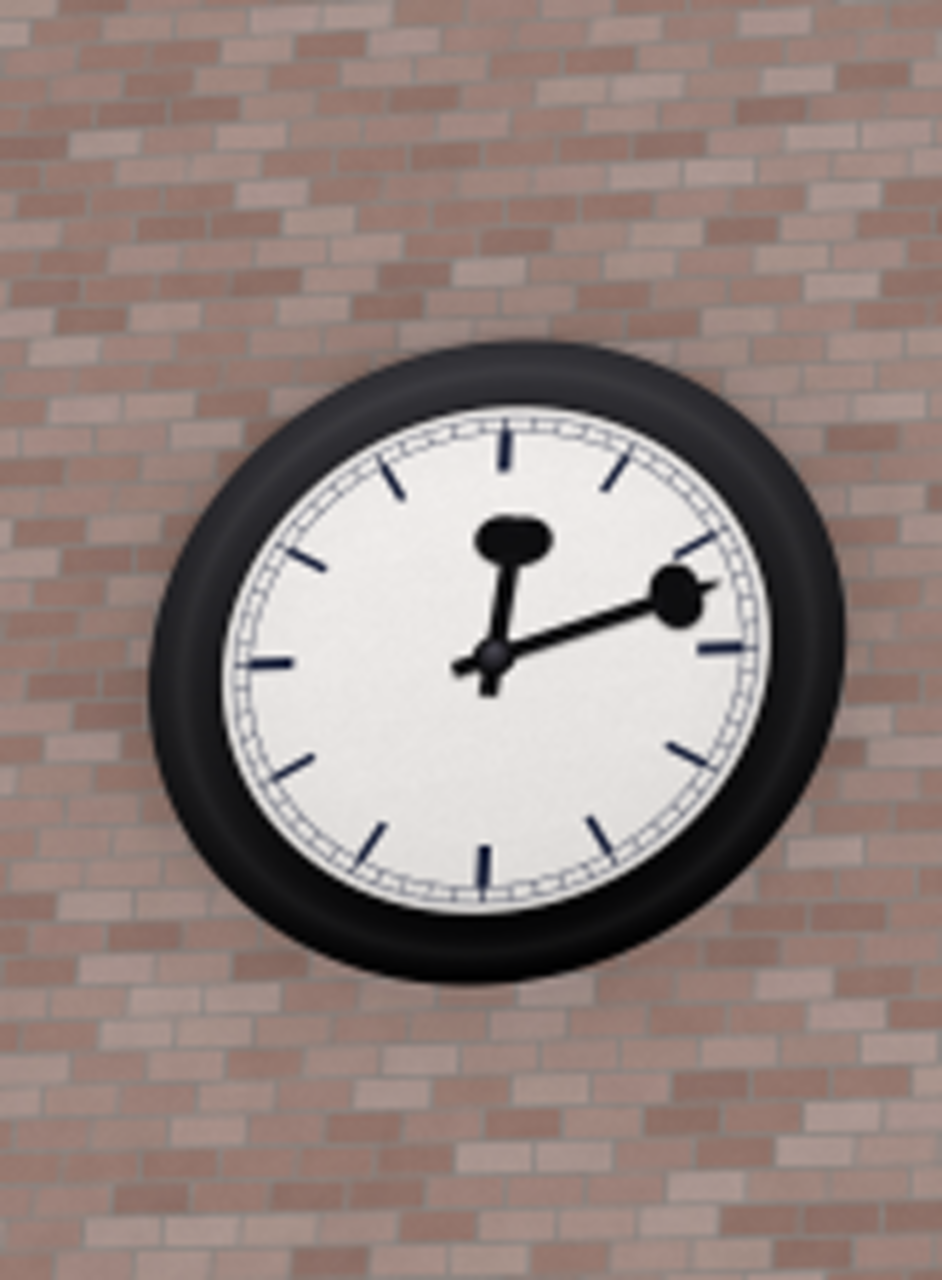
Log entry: 12:12
